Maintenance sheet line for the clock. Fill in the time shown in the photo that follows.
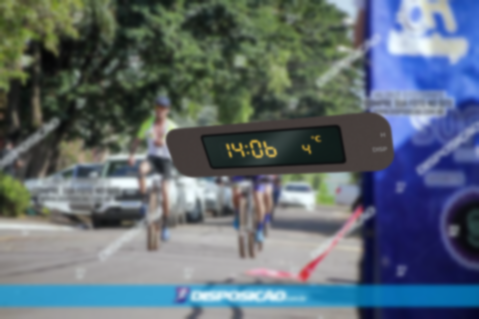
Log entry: 14:06
